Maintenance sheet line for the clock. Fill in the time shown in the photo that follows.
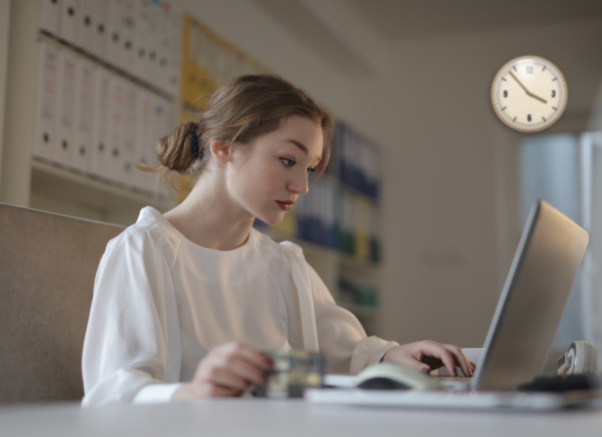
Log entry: 3:53
